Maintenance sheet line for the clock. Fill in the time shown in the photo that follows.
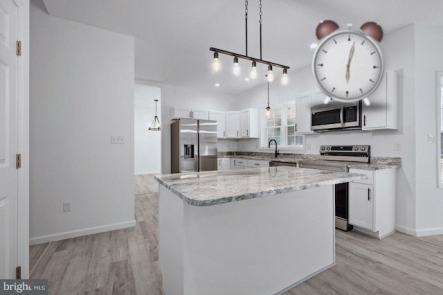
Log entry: 6:02
